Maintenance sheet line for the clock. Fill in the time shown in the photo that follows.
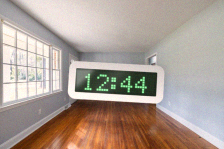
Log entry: 12:44
